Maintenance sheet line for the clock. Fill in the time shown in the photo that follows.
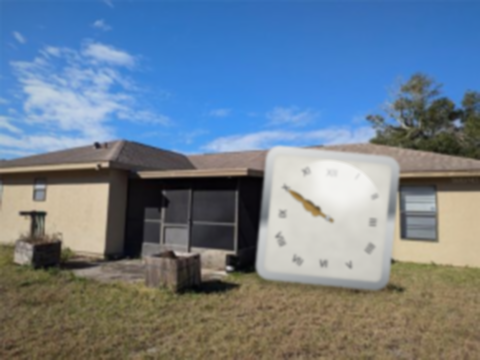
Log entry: 9:50
